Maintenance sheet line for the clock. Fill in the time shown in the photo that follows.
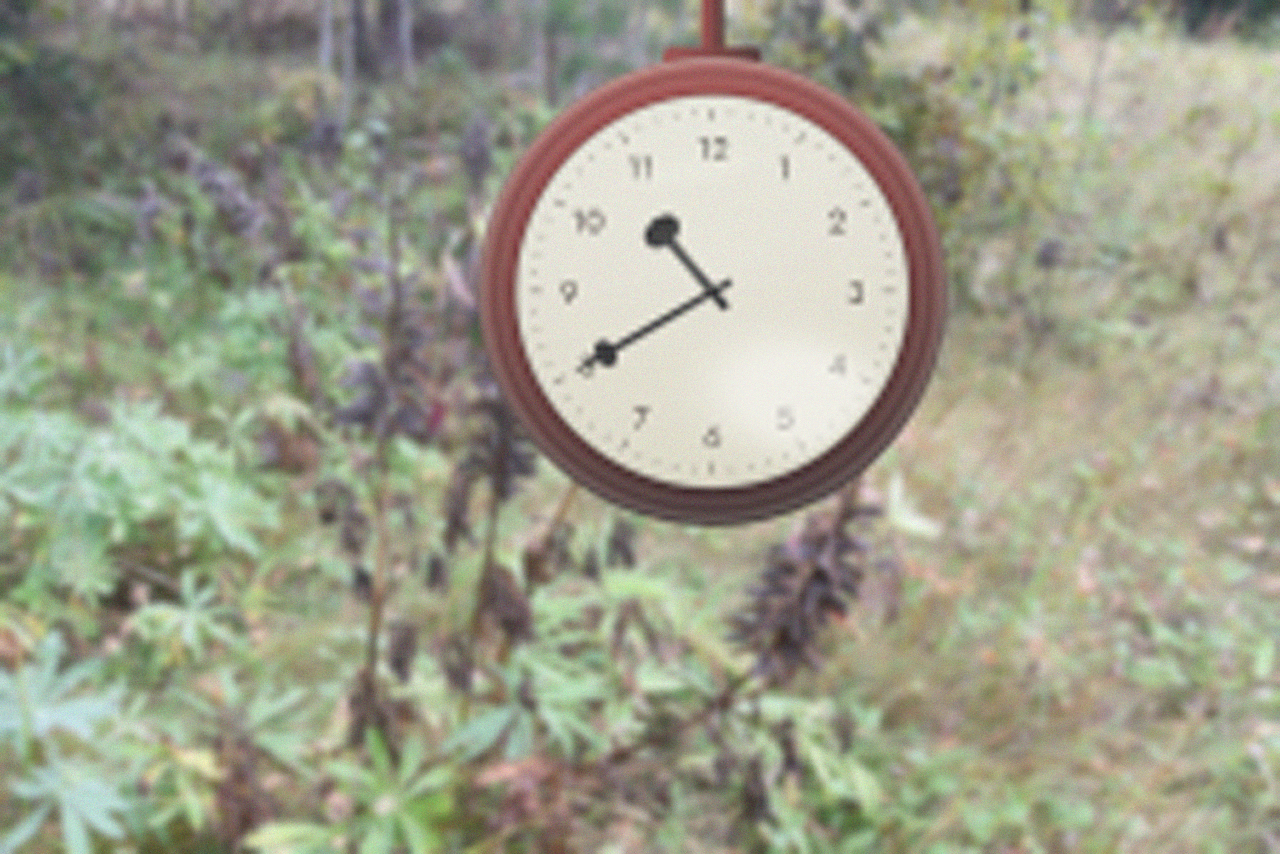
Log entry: 10:40
